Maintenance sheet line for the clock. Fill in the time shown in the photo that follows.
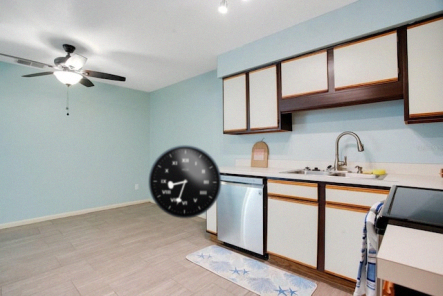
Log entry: 8:33
